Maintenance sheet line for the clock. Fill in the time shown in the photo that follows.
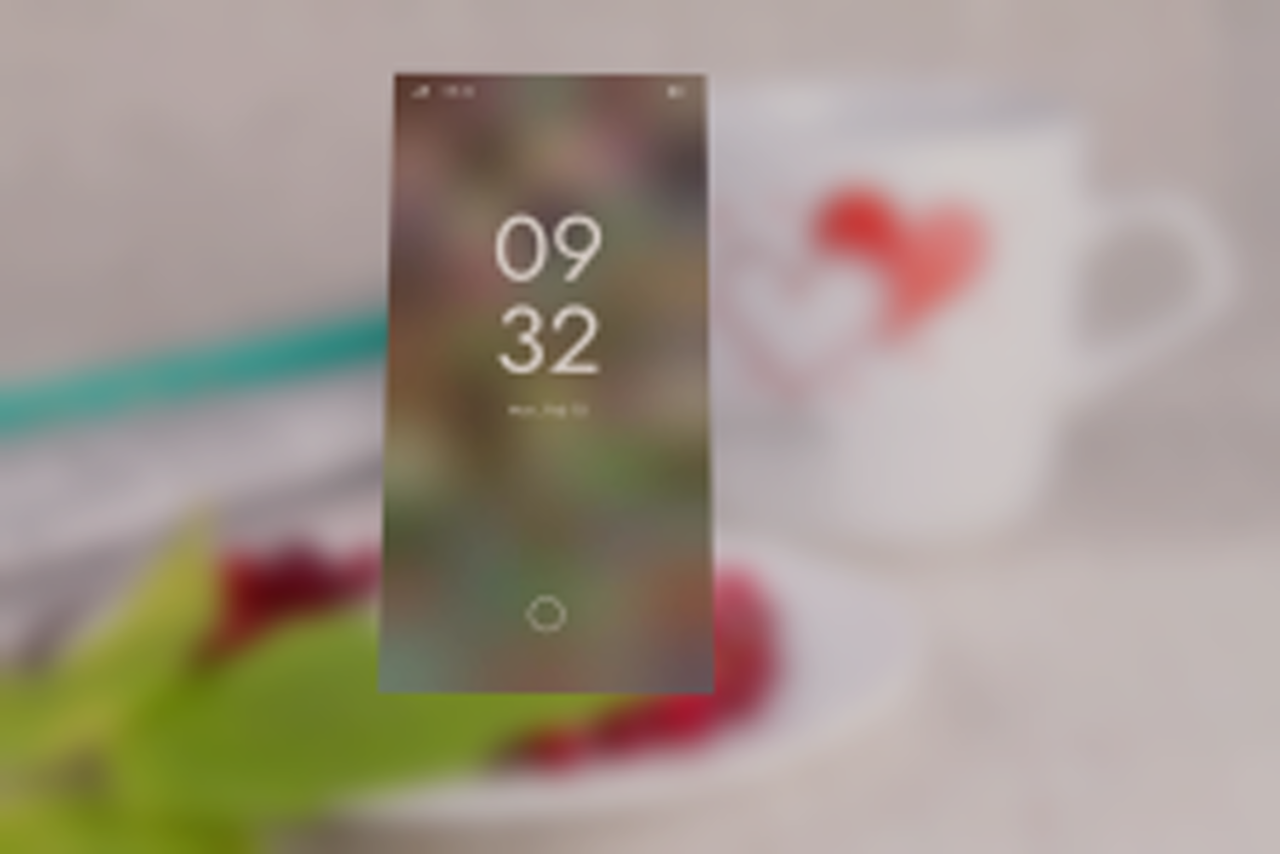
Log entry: 9:32
